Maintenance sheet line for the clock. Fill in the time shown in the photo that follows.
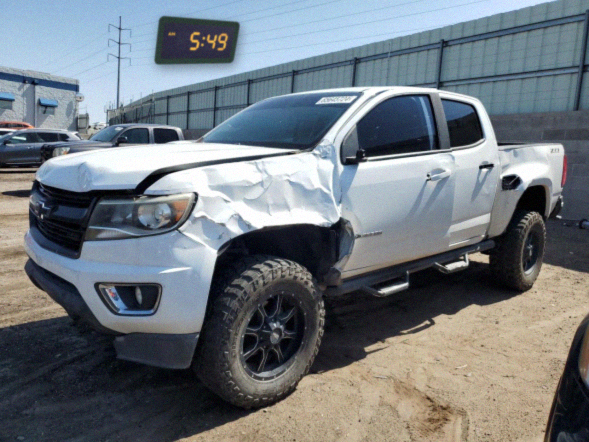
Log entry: 5:49
